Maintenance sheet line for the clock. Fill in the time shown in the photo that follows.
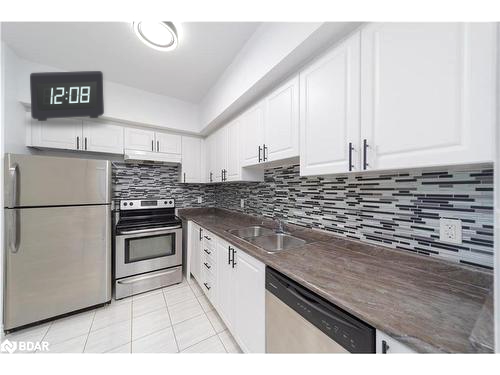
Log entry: 12:08
